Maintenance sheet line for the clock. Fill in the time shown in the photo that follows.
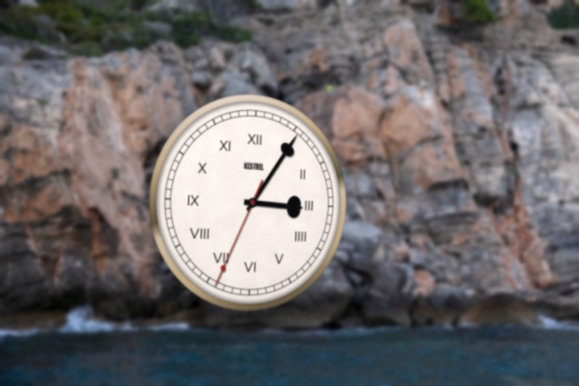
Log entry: 3:05:34
